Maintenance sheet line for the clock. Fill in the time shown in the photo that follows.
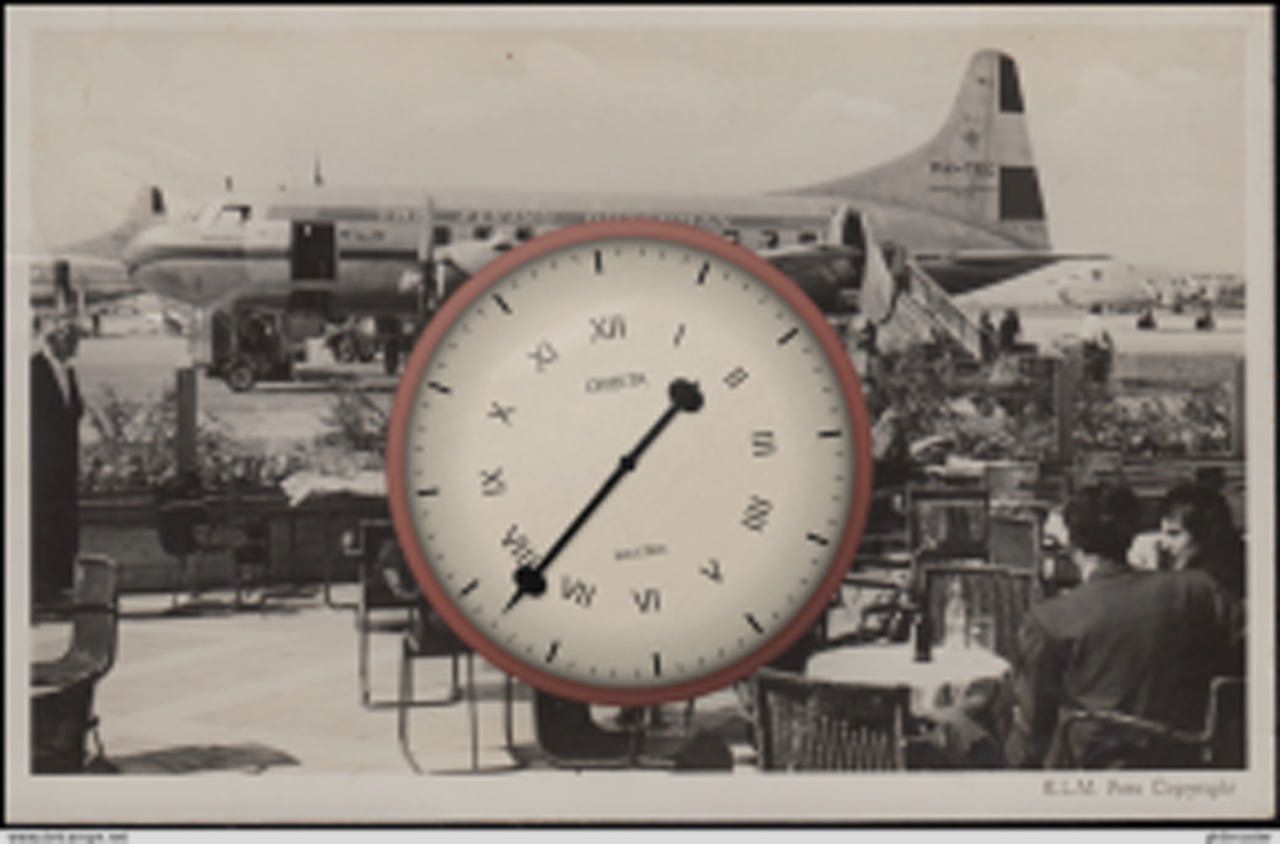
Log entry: 1:38
